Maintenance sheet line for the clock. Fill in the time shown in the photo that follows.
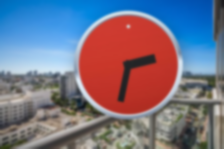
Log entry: 2:32
